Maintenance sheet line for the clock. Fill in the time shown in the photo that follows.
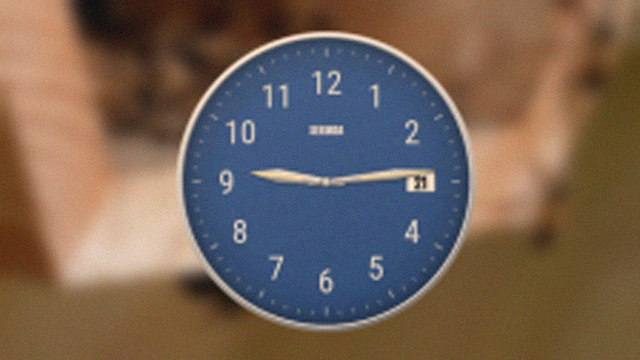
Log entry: 9:14
